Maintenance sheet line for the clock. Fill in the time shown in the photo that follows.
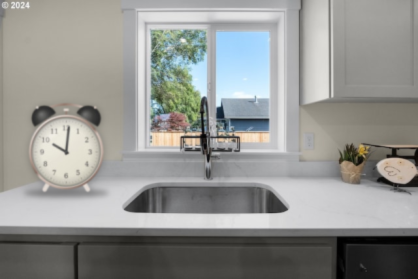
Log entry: 10:01
